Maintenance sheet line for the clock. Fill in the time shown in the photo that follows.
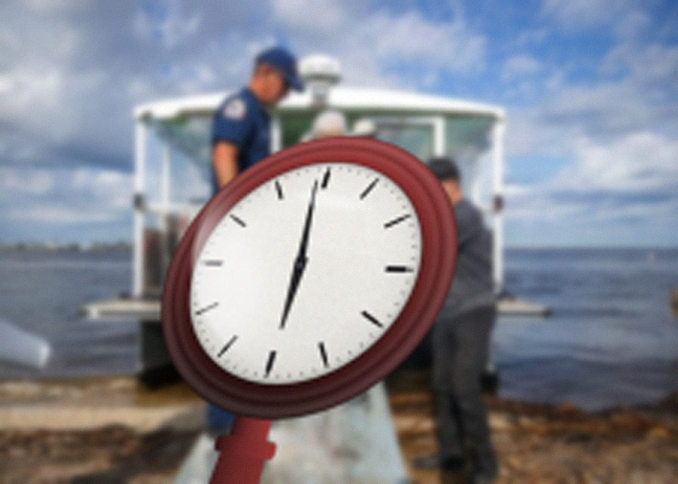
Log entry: 5:59
